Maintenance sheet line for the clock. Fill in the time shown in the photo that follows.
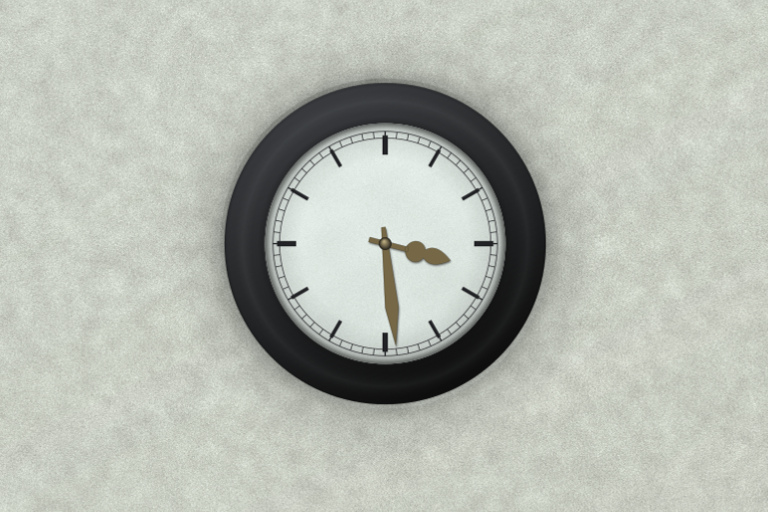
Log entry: 3:29
